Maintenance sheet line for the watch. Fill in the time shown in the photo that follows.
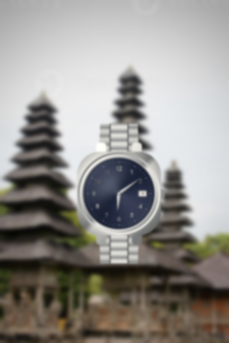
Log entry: 6:09
